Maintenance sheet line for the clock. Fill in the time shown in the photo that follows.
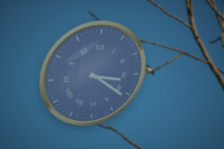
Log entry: 3:21
